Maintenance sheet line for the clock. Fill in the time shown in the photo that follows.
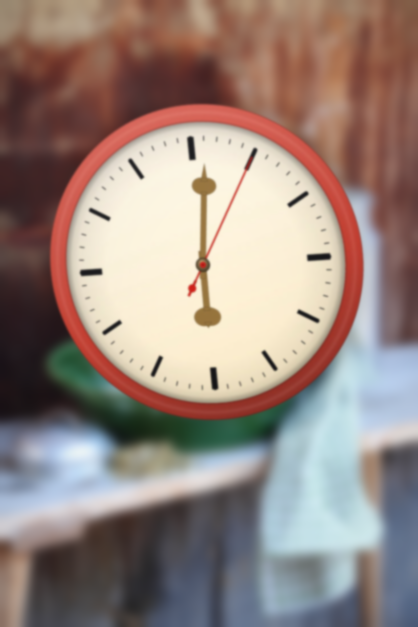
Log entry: 6:01:05
